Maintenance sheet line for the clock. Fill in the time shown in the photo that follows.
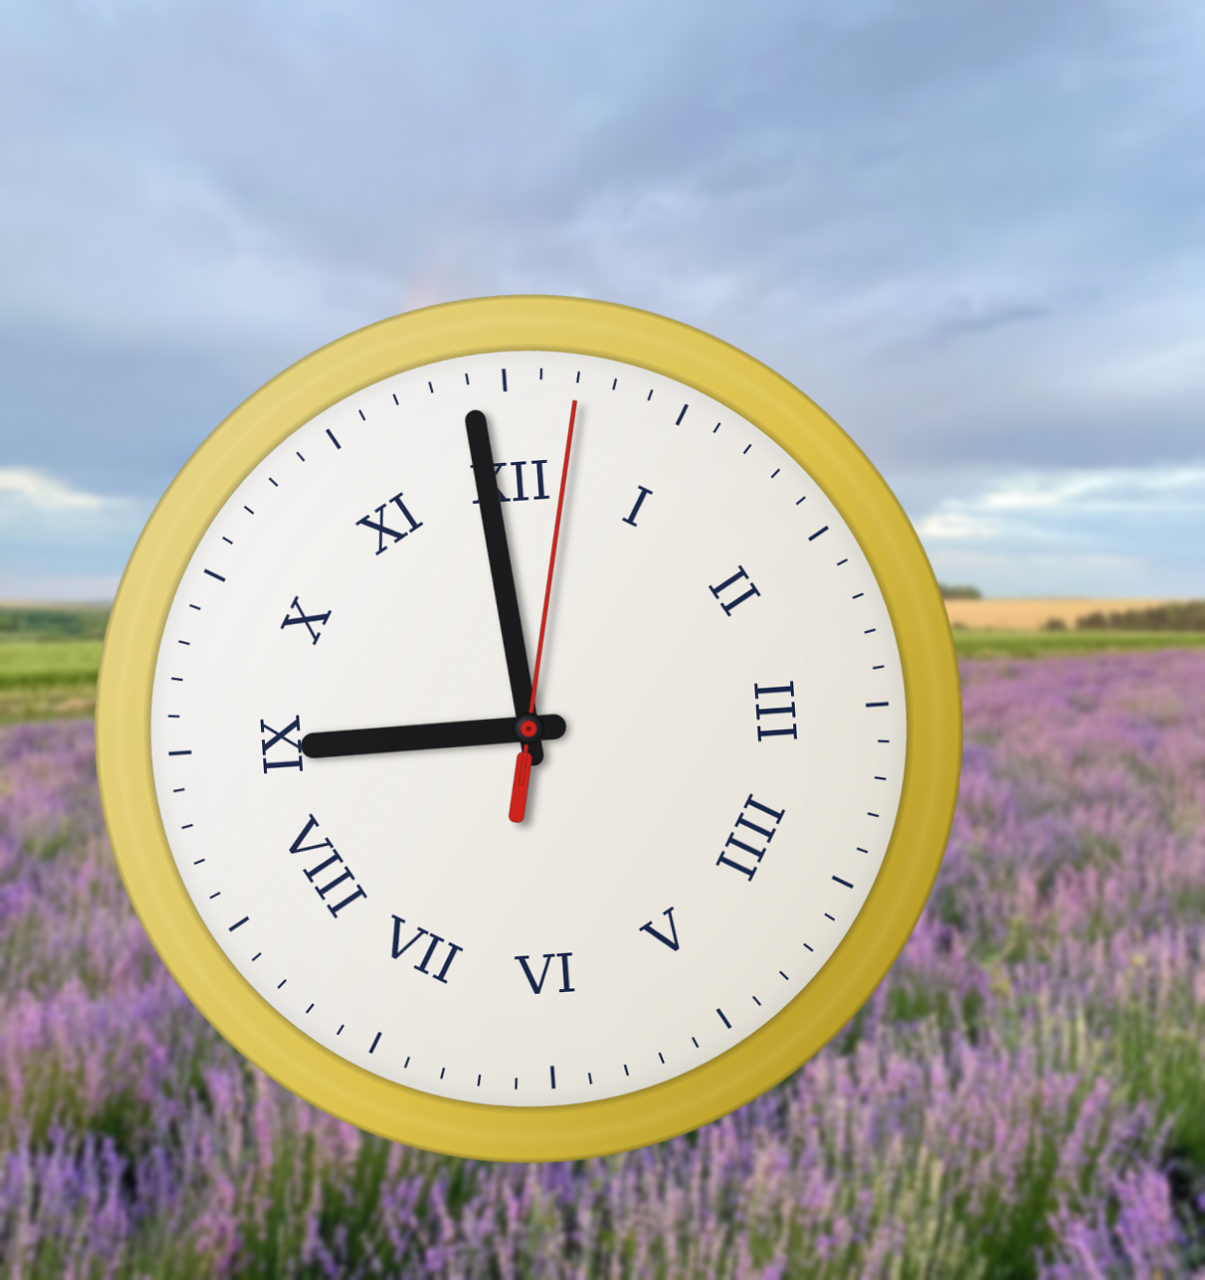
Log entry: 8:59:02
